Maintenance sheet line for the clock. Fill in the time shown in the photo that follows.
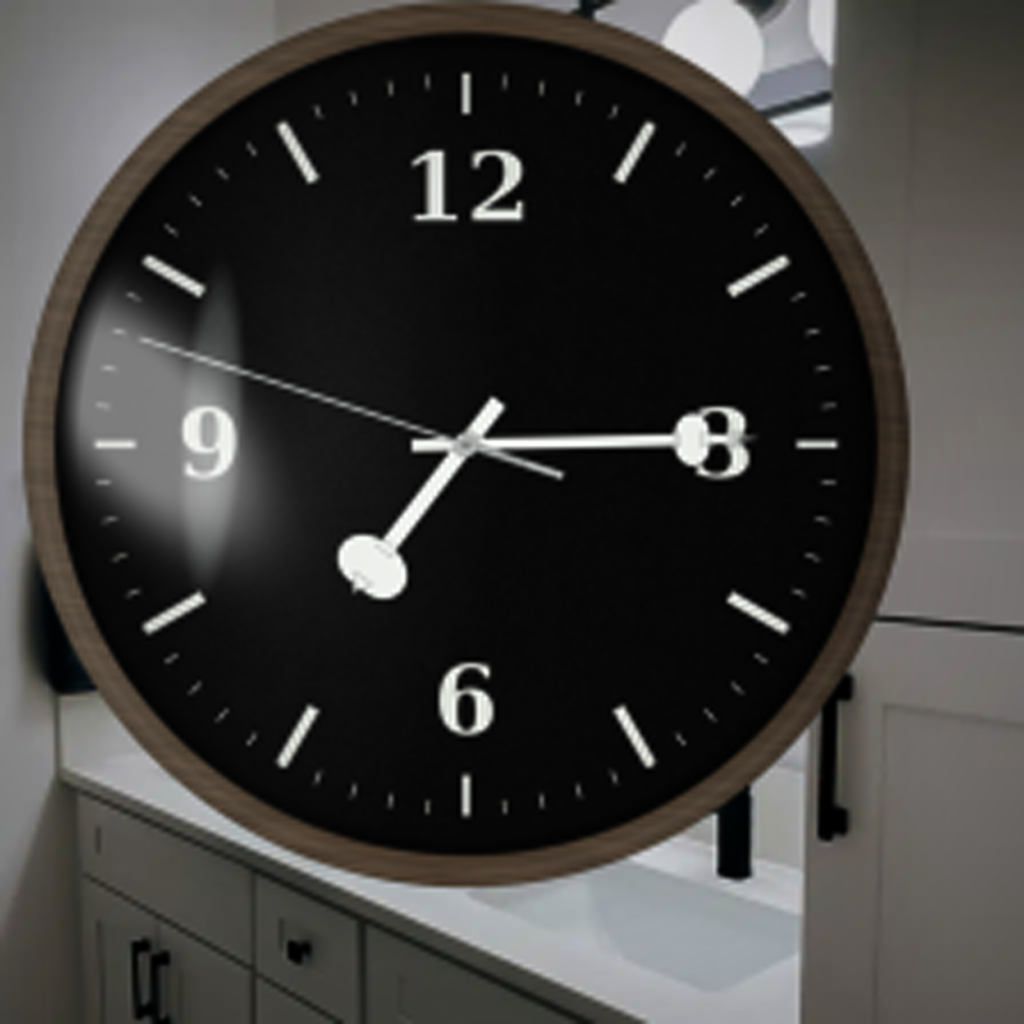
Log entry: 7:14:48
